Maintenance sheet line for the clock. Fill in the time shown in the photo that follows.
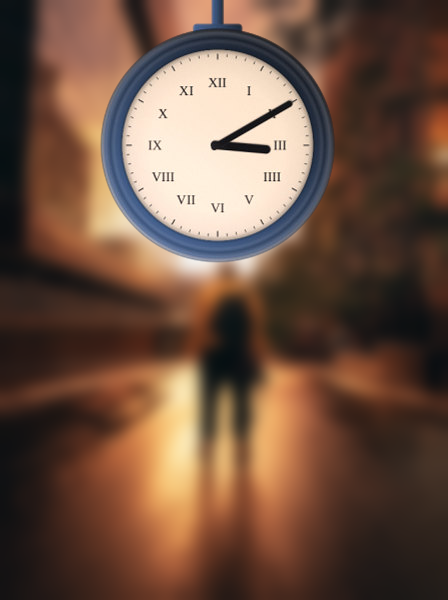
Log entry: 3:10
